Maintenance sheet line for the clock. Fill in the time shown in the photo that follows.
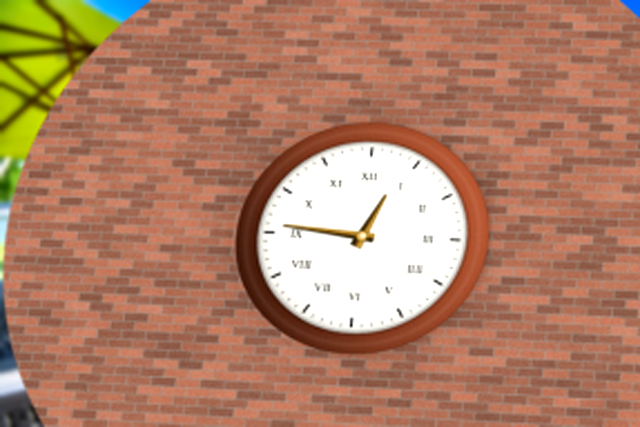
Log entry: 12:46
